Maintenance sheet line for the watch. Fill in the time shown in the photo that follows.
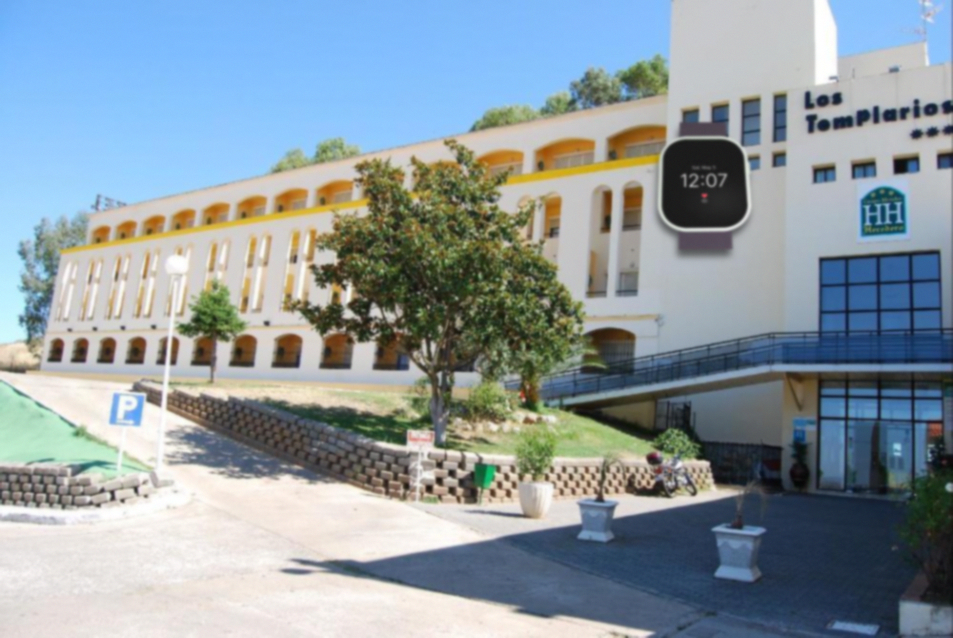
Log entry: 12:07
